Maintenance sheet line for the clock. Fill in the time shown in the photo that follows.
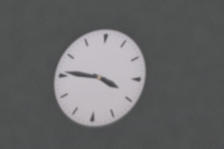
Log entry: 3:46
